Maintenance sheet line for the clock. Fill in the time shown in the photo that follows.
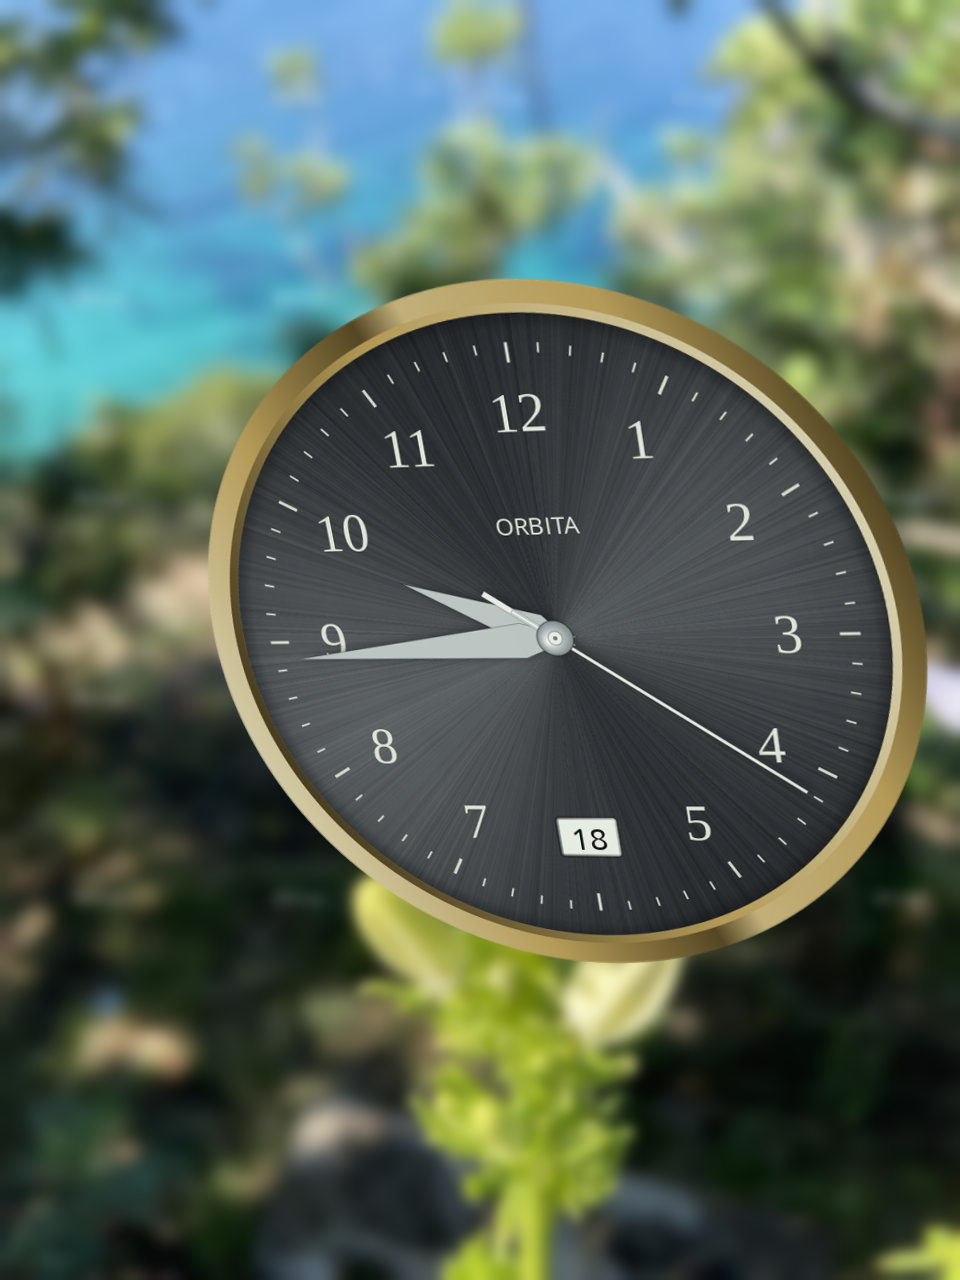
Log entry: 9:44:21
